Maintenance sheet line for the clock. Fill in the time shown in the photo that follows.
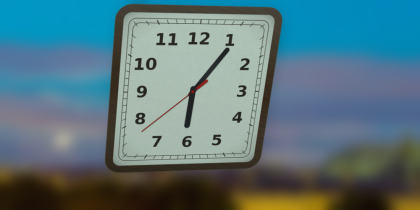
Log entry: 6:05:38
